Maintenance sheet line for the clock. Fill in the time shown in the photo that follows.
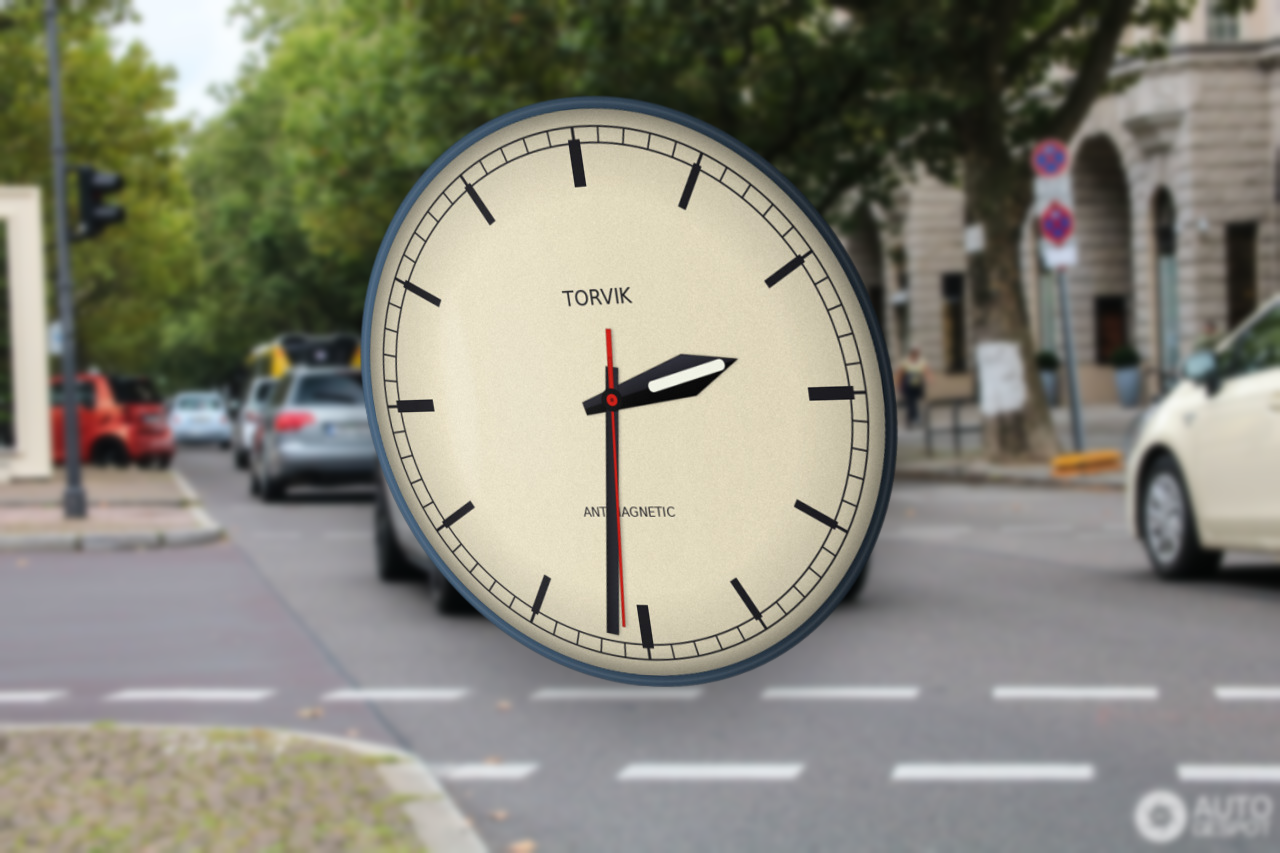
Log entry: 2:31:31
